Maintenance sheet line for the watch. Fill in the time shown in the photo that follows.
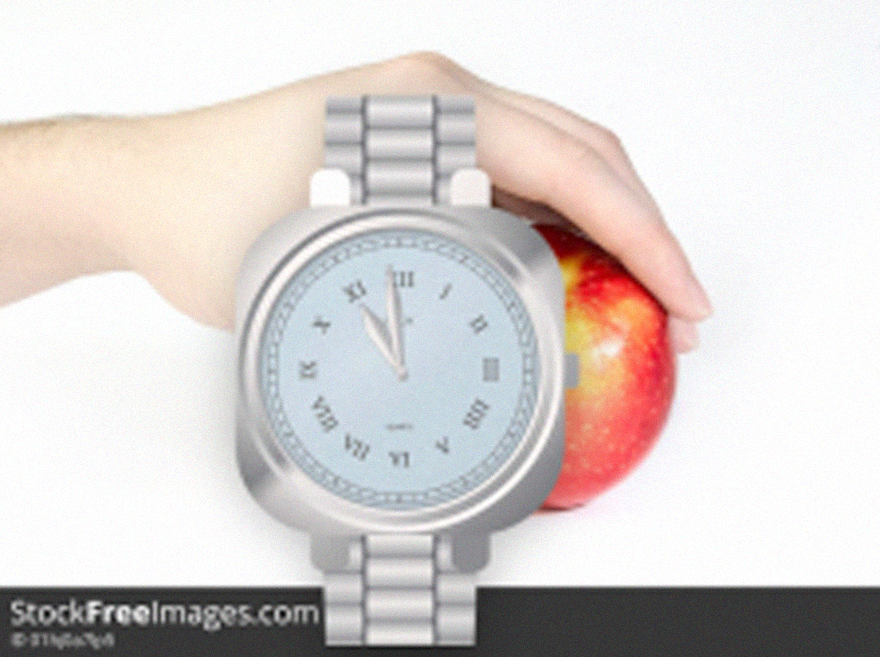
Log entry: 10:59
